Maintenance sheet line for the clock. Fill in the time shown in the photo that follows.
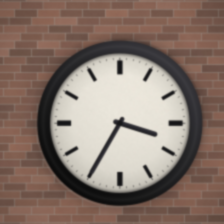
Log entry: 3:35
